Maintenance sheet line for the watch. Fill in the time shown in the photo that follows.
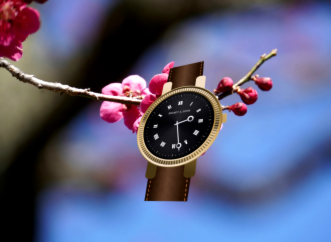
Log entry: 2:28
